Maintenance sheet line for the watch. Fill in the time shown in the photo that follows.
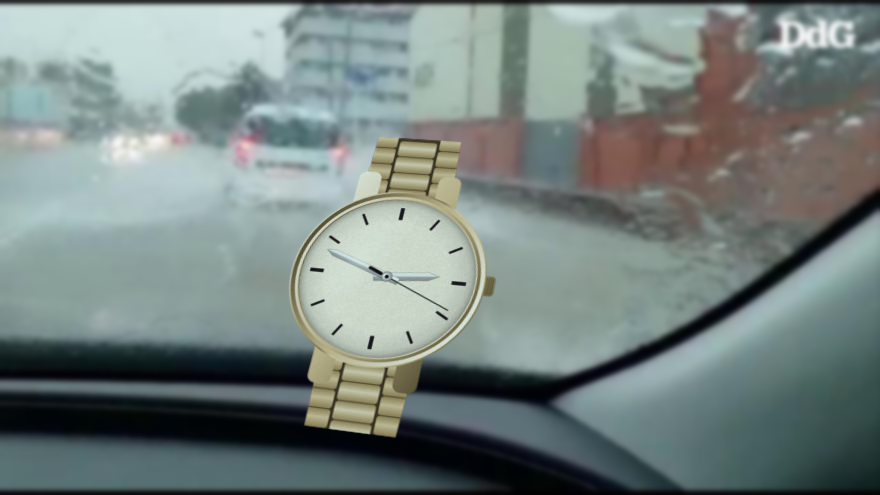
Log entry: 2:48:19
